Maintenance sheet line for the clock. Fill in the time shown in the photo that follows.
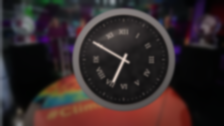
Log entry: 6:50
